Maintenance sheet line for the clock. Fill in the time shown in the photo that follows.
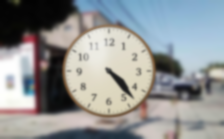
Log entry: 4:23
